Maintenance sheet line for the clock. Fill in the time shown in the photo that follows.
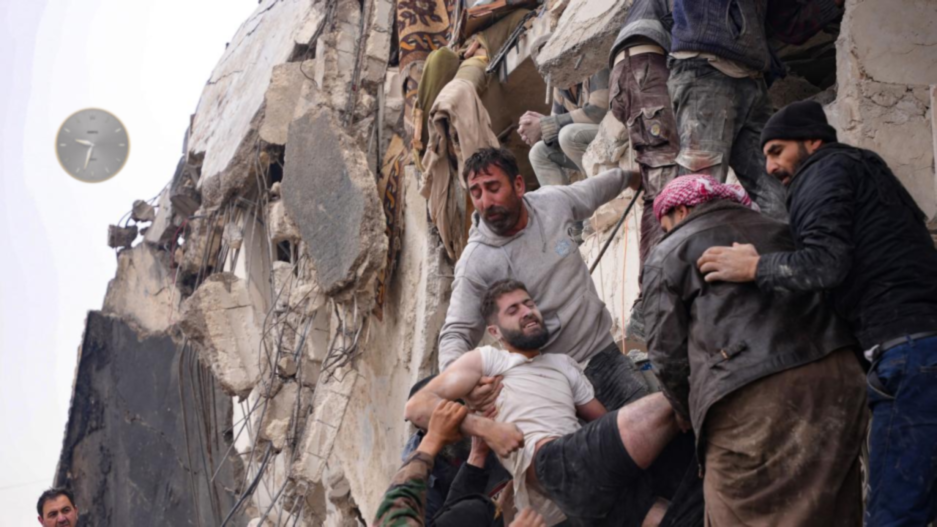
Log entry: 9:33
